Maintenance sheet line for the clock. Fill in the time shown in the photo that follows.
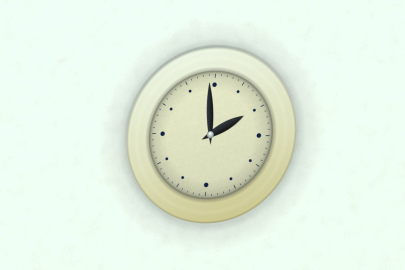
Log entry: 1:59
